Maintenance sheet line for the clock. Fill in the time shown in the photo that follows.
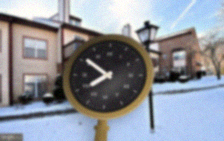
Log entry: 7:51
